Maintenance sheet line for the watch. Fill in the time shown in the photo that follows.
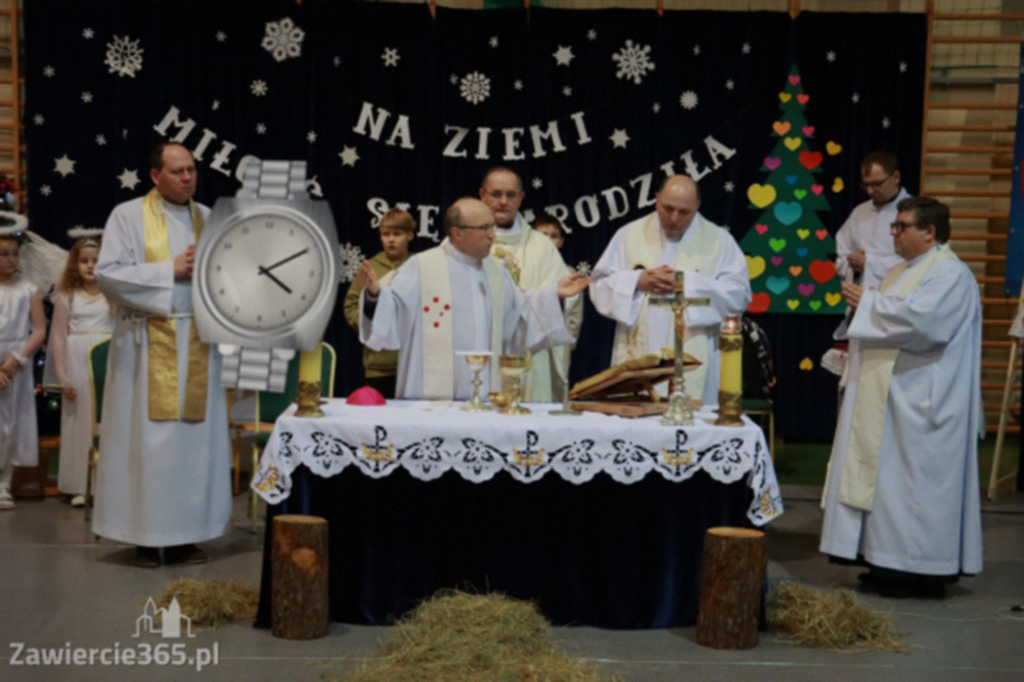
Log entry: 4:10
